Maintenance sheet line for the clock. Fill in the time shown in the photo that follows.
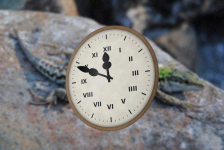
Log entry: 11:49
